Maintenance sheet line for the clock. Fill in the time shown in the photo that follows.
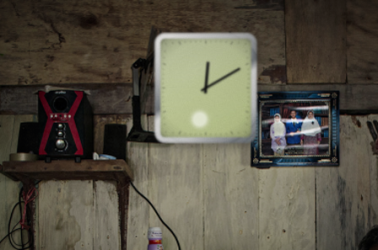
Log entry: 12:10
